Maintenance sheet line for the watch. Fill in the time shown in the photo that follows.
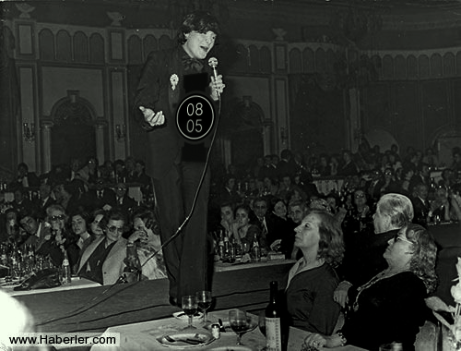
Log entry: 8:05
